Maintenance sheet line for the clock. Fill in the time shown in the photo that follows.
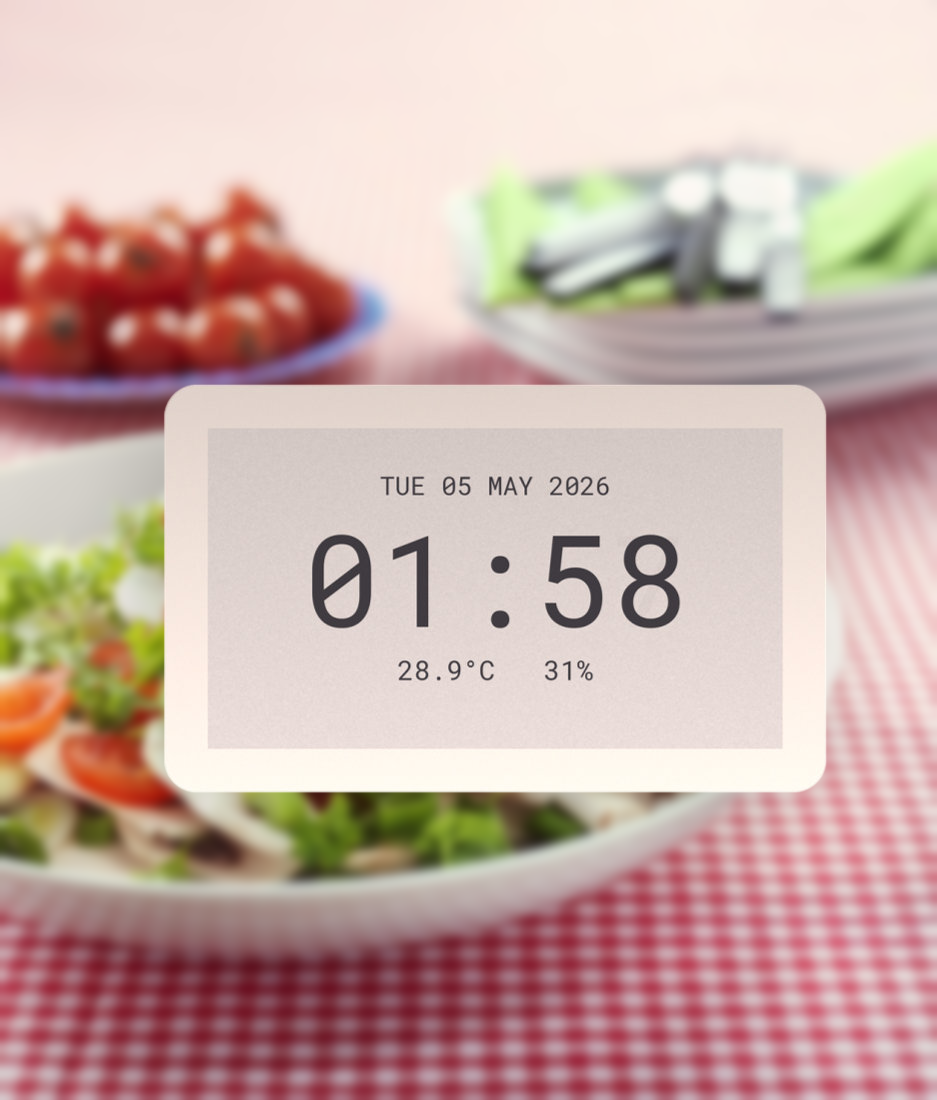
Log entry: 1:58
